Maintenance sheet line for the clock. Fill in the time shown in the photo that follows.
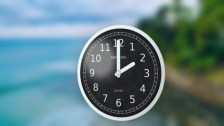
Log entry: 2:00
